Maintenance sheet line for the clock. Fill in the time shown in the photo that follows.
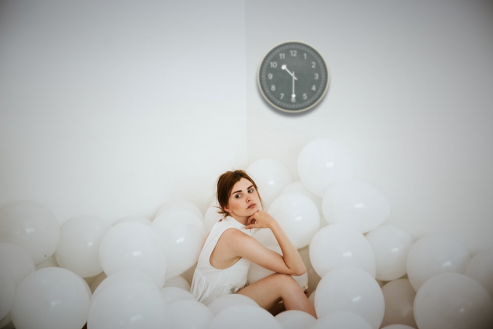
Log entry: 10:30
